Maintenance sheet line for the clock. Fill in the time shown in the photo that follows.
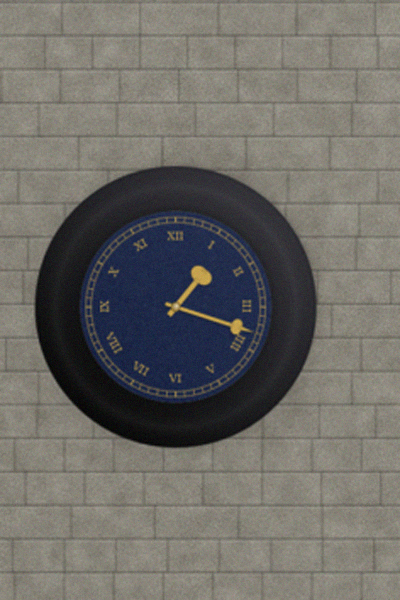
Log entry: 1:18
